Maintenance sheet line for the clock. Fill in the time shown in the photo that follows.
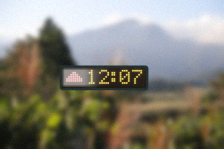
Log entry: 12:07
